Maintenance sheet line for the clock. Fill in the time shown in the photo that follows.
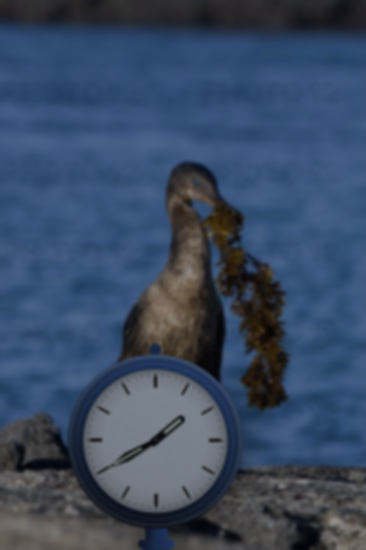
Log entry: 1:40
